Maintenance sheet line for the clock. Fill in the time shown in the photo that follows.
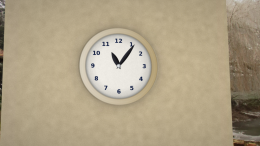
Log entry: 11:06
